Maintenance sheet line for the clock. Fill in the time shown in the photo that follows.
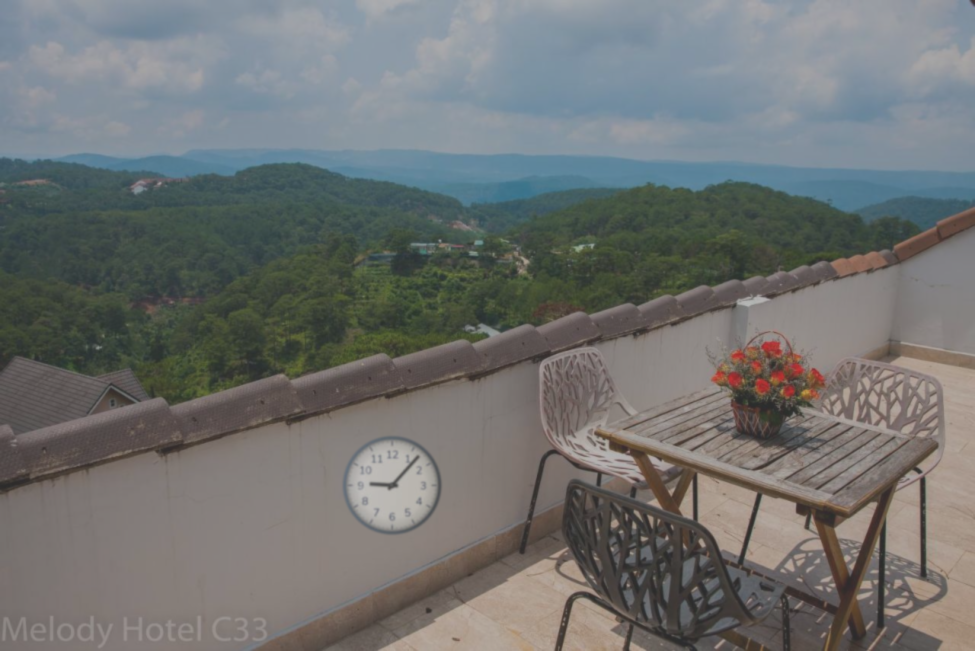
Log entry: 9:07
